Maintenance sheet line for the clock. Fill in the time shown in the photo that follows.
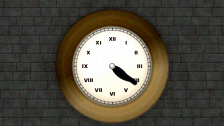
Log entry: 4:21
